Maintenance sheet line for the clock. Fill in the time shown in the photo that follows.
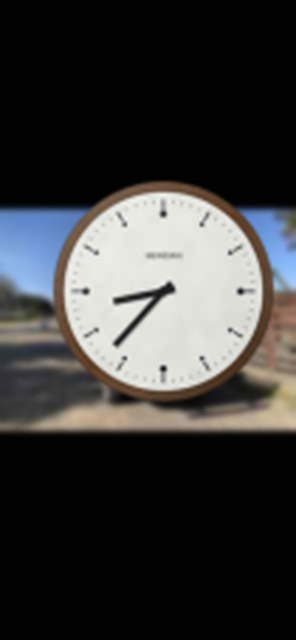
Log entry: 8:37
